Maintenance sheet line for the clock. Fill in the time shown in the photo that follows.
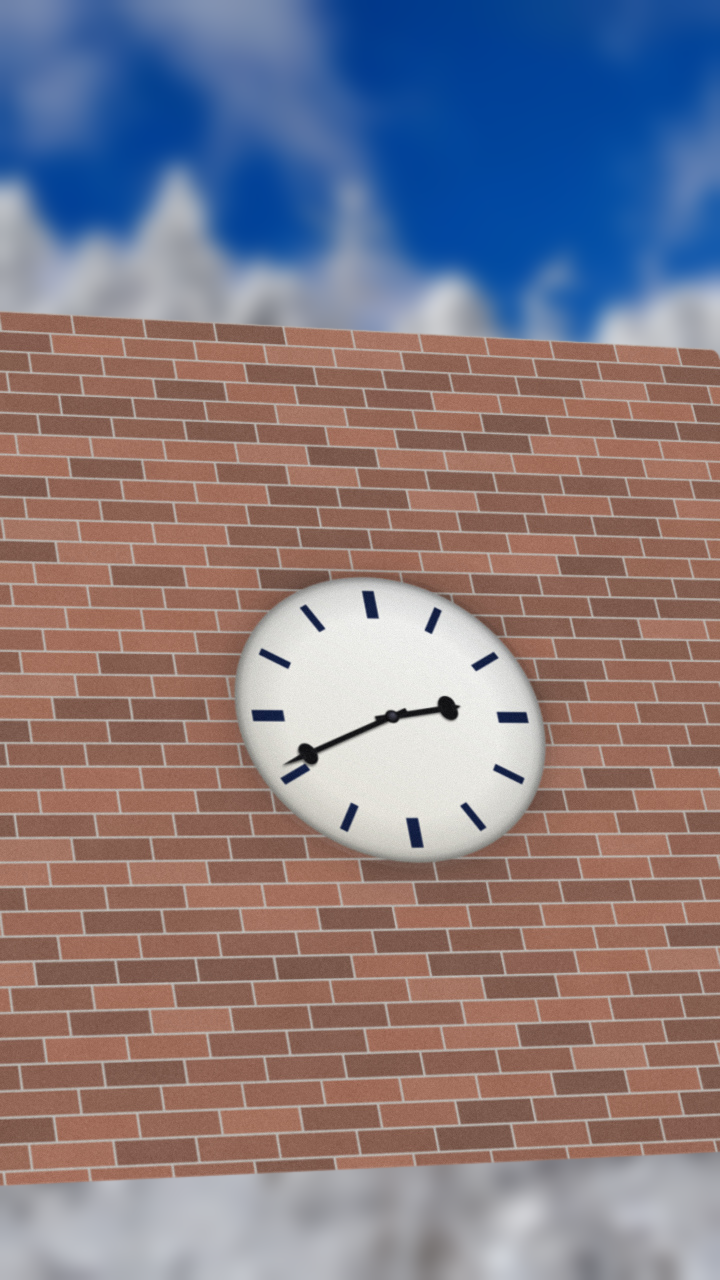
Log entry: 2:41
